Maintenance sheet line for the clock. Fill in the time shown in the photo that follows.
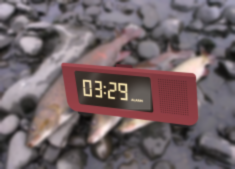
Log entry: 3:29
